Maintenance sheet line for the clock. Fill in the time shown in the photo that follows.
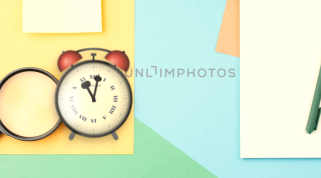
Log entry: 11:02
